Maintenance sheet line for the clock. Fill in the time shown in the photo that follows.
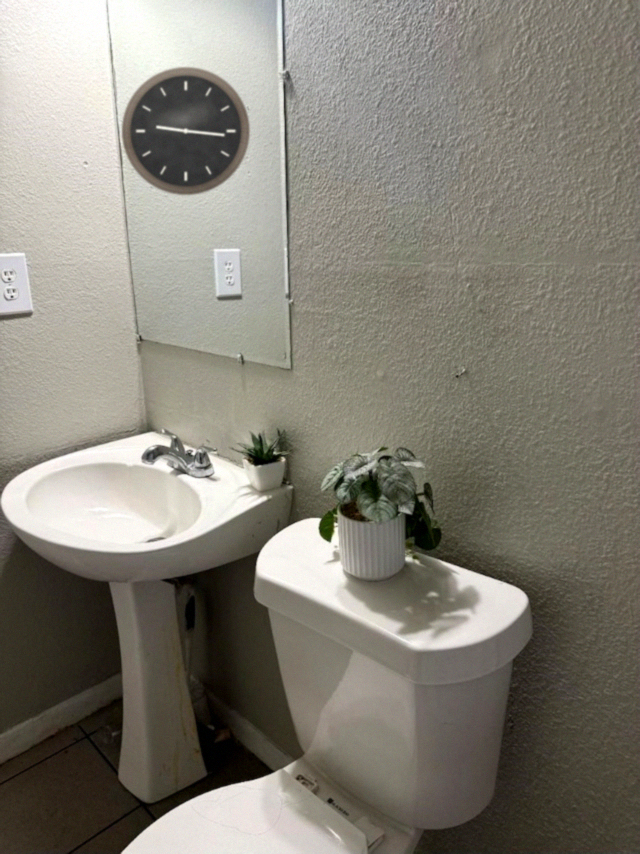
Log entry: 9:16
